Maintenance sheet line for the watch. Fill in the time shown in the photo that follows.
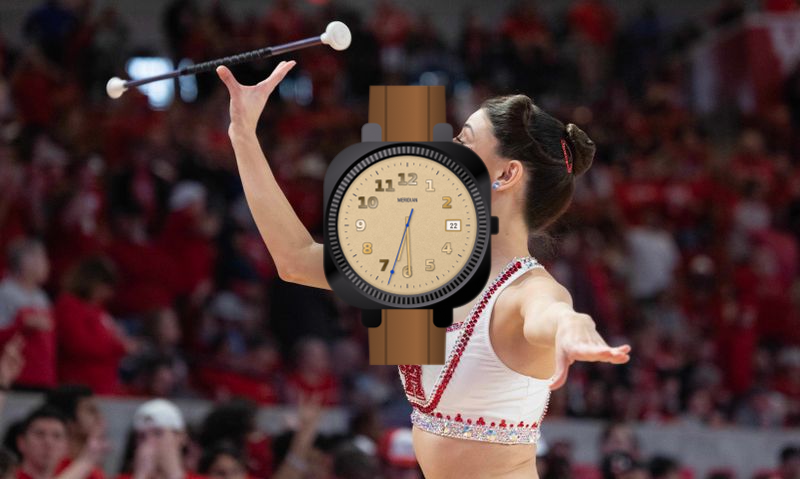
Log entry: 6:29:33
